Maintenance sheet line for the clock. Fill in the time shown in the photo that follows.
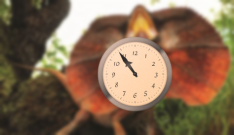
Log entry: 10:54
